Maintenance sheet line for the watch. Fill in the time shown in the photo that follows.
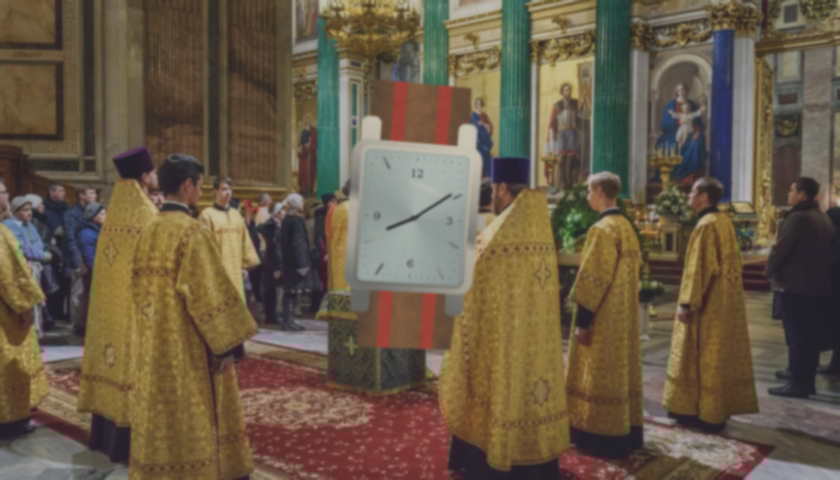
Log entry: 8:09
